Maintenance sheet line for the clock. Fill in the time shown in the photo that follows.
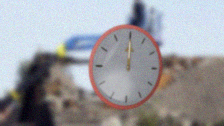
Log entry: 12:00
